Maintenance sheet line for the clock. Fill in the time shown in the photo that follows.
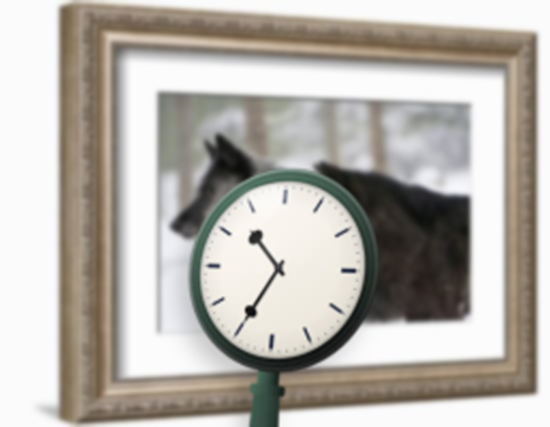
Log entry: 10:35
